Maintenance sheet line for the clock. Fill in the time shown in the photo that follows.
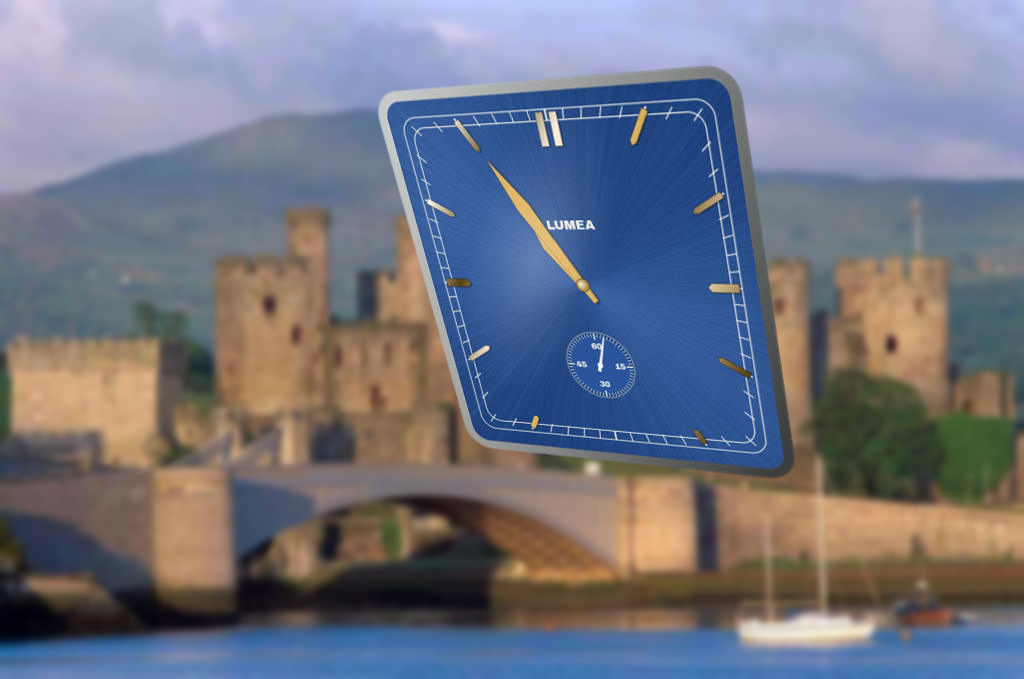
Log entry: 10:55:03
